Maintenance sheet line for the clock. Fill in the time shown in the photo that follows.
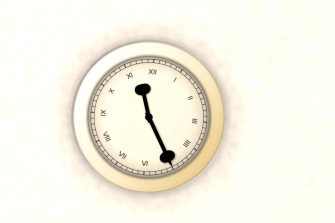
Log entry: 11:25
